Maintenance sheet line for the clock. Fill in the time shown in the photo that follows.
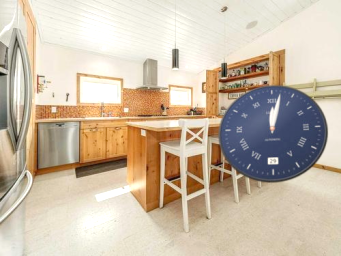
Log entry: 12:02
